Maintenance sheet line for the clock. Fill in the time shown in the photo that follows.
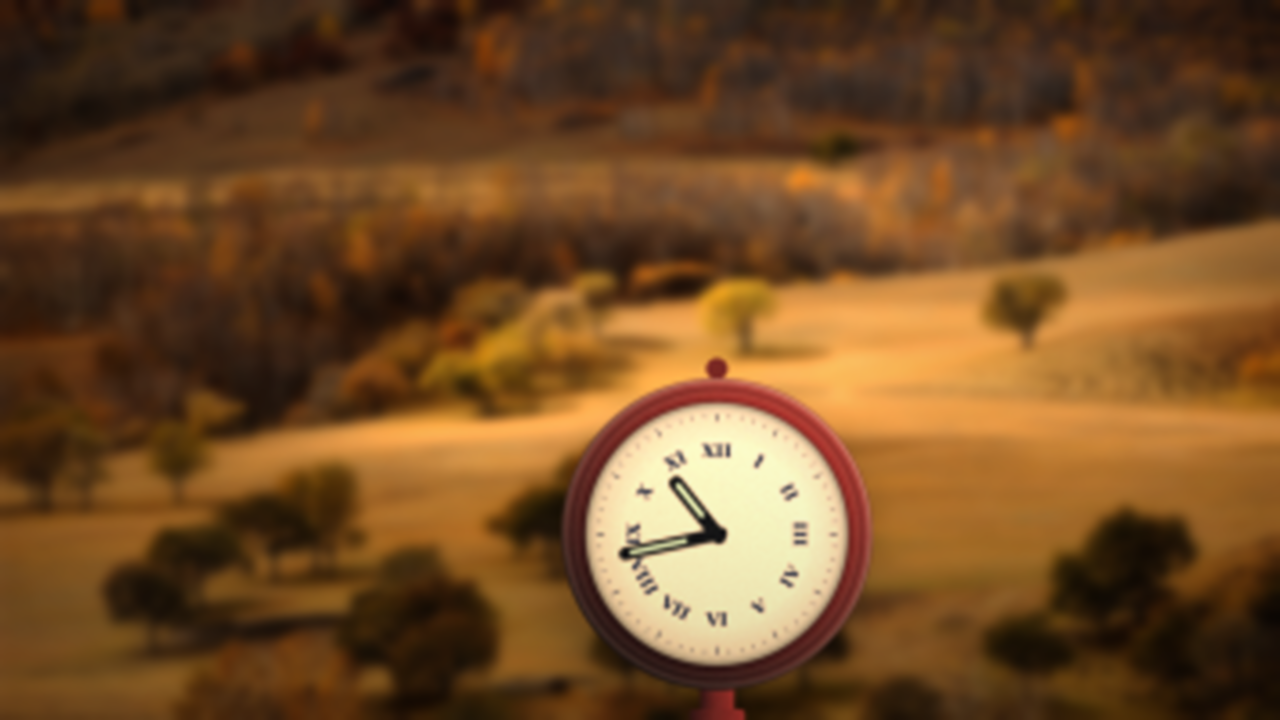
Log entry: 10:43
